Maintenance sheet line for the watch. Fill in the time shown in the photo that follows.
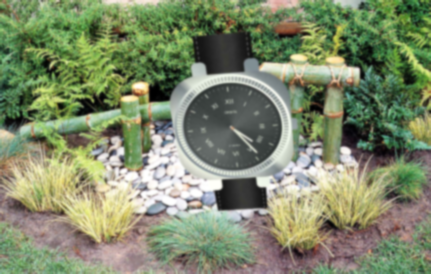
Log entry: 4:24
